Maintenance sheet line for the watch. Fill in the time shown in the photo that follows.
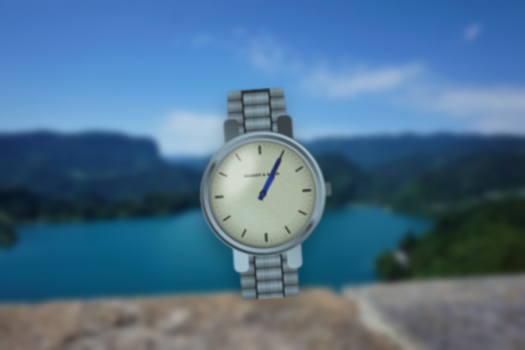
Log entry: 1:05
